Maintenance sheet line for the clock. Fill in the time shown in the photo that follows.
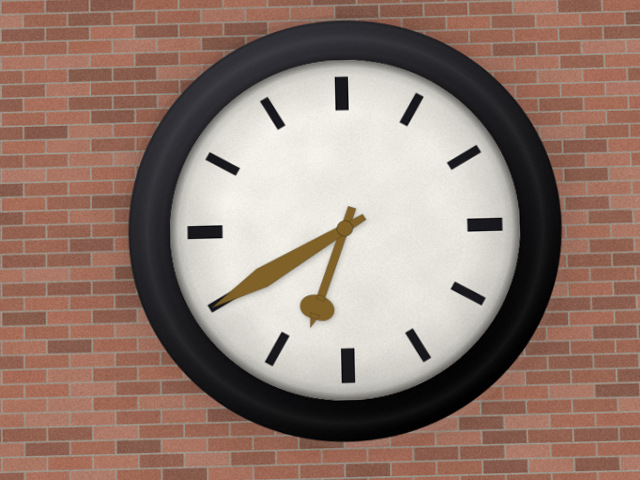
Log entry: 6:40
